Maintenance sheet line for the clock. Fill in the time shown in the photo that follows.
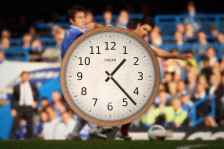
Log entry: 1:23
